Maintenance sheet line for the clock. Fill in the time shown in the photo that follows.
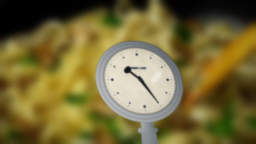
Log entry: 10:25
